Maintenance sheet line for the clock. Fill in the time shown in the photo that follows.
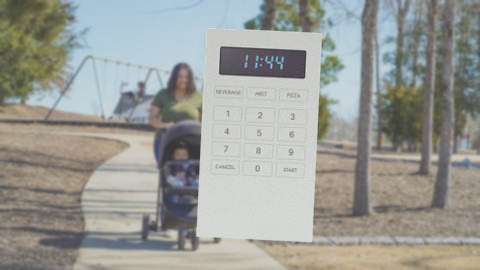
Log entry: 11:44
